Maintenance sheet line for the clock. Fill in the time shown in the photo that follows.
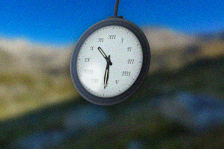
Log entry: 10:30
